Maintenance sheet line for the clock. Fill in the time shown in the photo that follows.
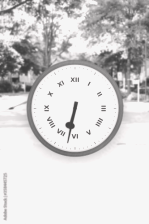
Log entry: 6:32
